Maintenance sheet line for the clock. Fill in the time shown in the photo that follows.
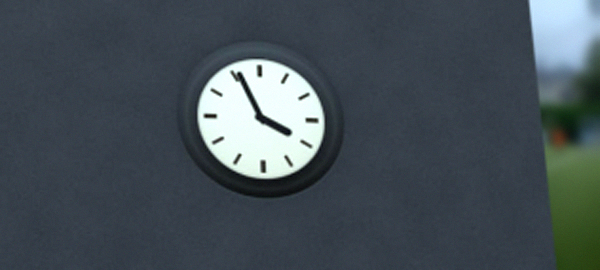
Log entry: 3:56
